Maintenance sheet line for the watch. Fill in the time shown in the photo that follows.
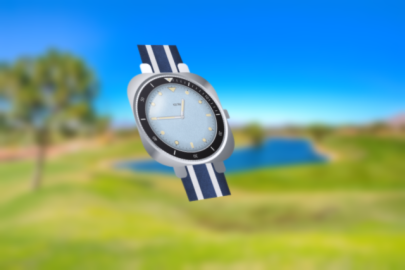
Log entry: 12:45
